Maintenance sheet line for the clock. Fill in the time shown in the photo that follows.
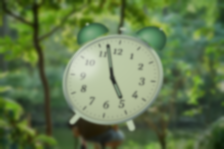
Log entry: 4:57
